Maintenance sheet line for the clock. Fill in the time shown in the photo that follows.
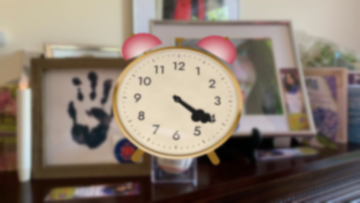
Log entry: 4:21
